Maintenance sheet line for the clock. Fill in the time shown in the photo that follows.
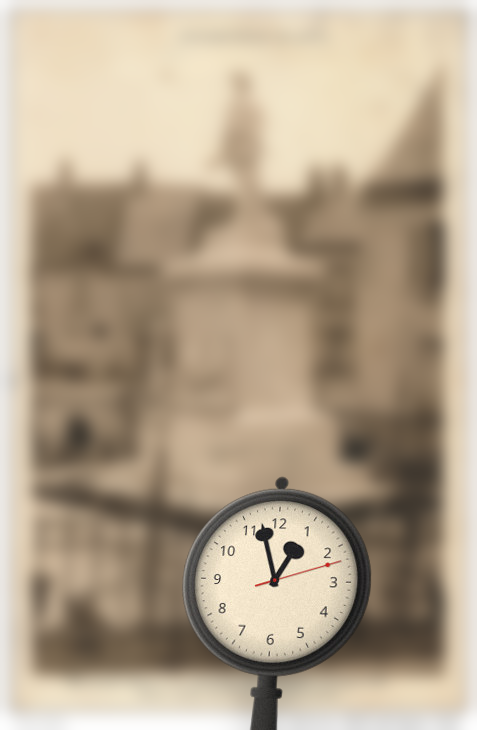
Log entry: 12:57:12
